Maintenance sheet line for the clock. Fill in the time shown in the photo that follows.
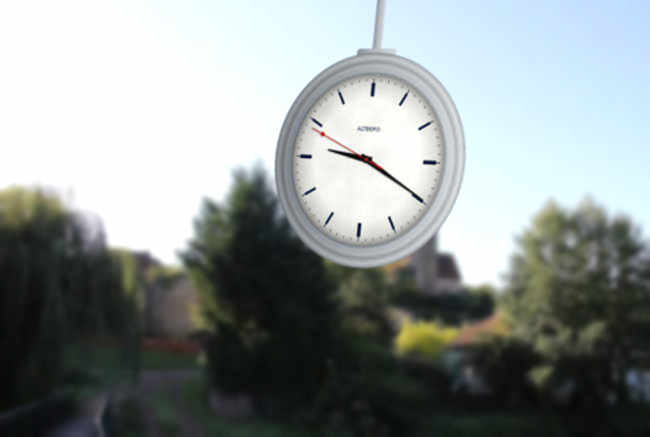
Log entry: 9:19:49
